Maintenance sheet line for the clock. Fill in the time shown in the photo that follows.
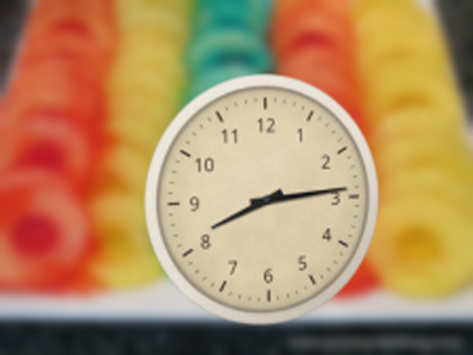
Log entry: 8:14
